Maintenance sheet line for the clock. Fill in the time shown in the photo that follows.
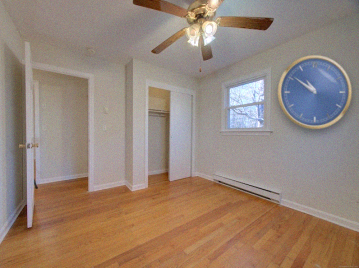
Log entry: 10:51
